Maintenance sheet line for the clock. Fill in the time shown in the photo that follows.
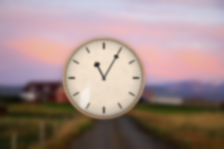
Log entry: 11:05
